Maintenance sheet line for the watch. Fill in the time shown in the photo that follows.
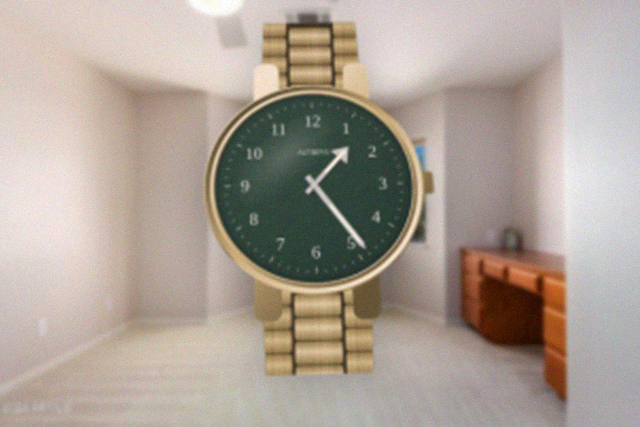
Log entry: 1:24
